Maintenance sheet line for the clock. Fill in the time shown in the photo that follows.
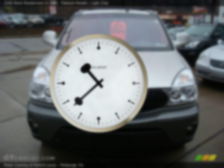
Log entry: 10:38
